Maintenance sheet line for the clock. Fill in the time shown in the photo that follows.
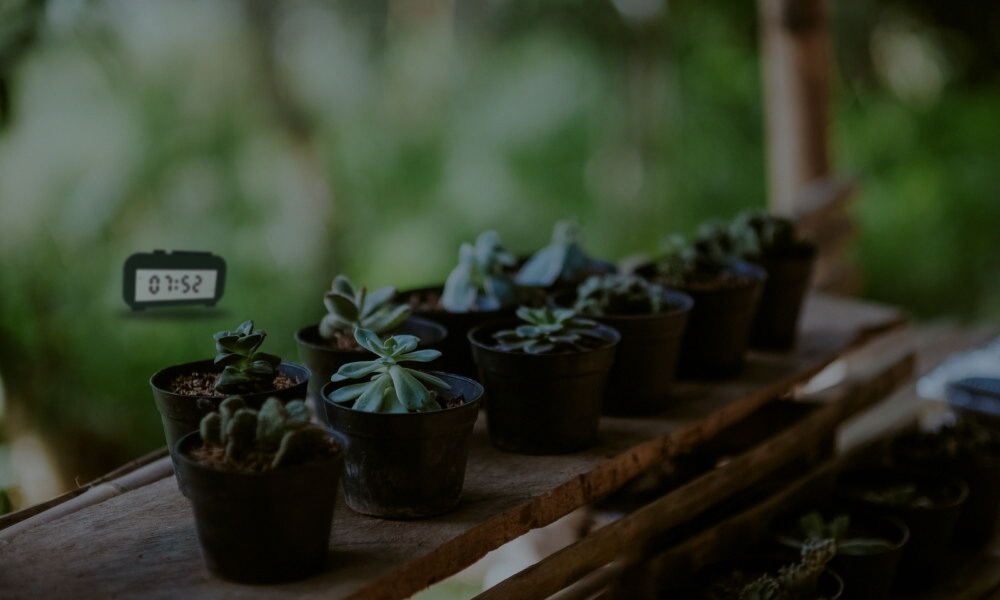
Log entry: 7:52
